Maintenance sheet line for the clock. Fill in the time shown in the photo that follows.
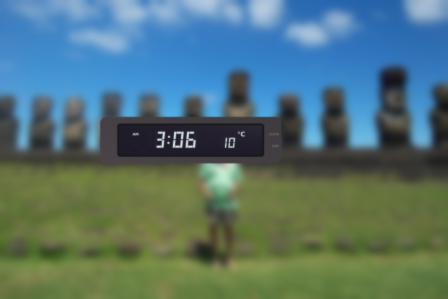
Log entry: 3:06
